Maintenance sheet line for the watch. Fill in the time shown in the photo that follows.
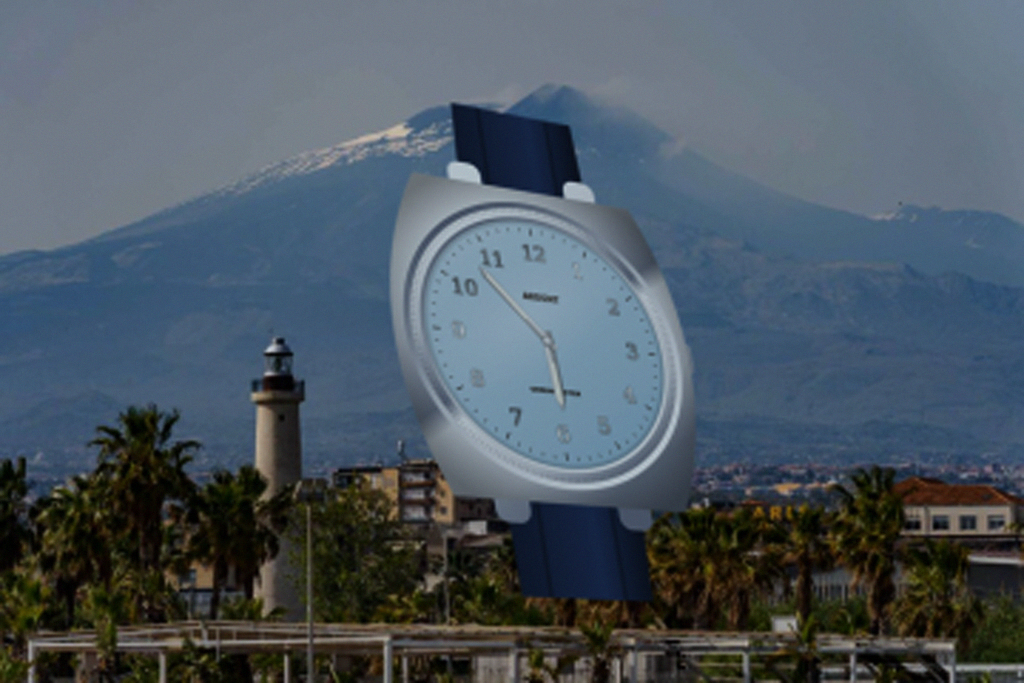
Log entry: 5:53
